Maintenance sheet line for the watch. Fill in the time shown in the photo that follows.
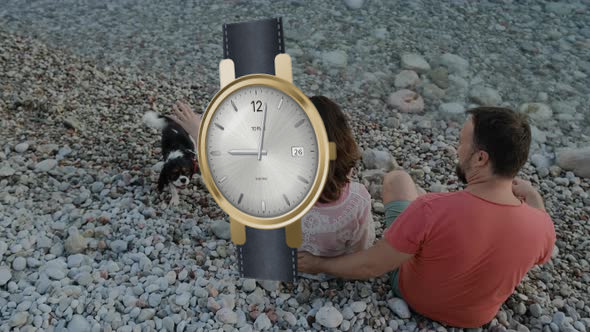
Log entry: 9:02
